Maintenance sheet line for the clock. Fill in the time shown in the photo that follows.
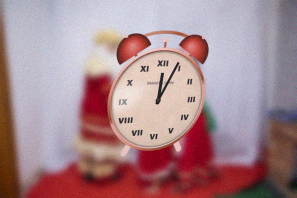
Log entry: 12:04
